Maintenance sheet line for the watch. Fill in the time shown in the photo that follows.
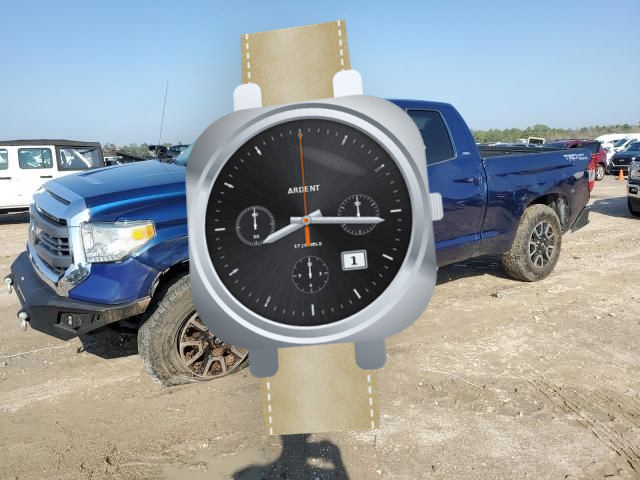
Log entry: 8:16
